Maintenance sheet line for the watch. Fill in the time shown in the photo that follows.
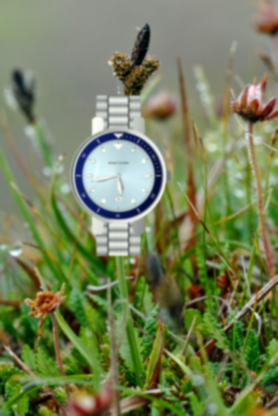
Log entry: 5:43
